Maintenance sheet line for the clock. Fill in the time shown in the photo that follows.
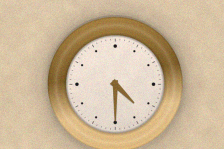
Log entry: 4:30
